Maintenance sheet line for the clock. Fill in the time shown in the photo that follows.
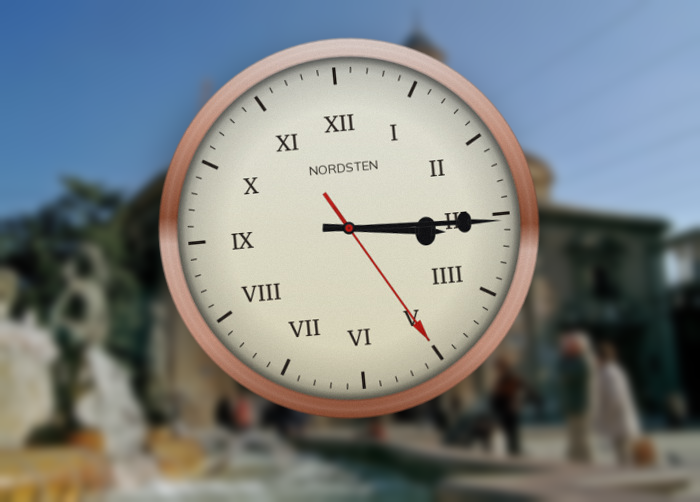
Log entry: 3:15:25
